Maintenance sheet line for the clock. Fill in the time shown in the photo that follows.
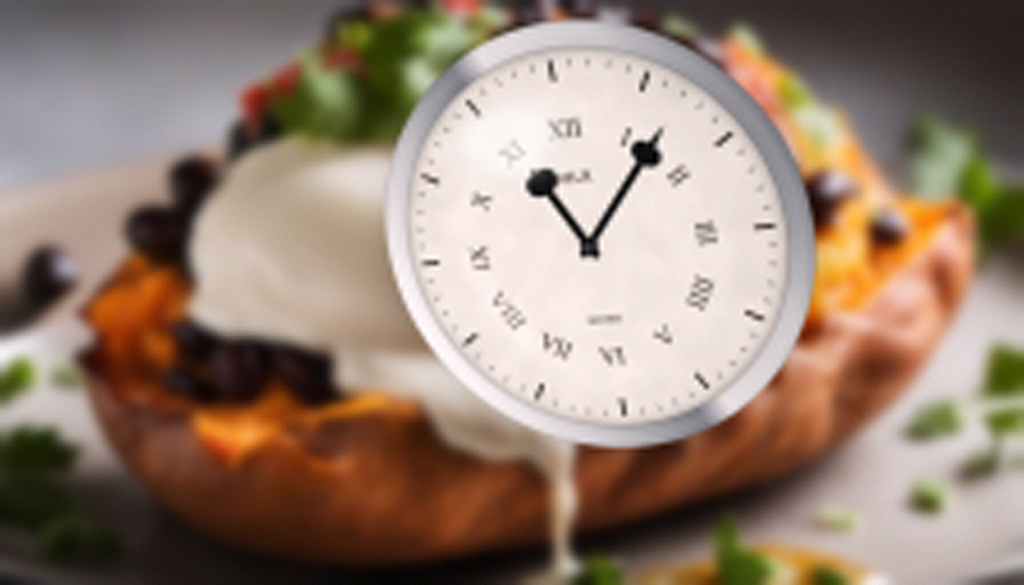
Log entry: 11:07
